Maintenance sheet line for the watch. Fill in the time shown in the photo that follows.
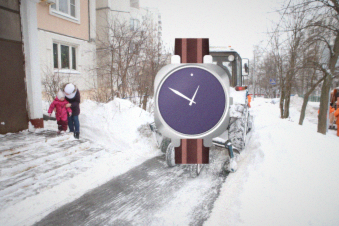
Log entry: 12:50
